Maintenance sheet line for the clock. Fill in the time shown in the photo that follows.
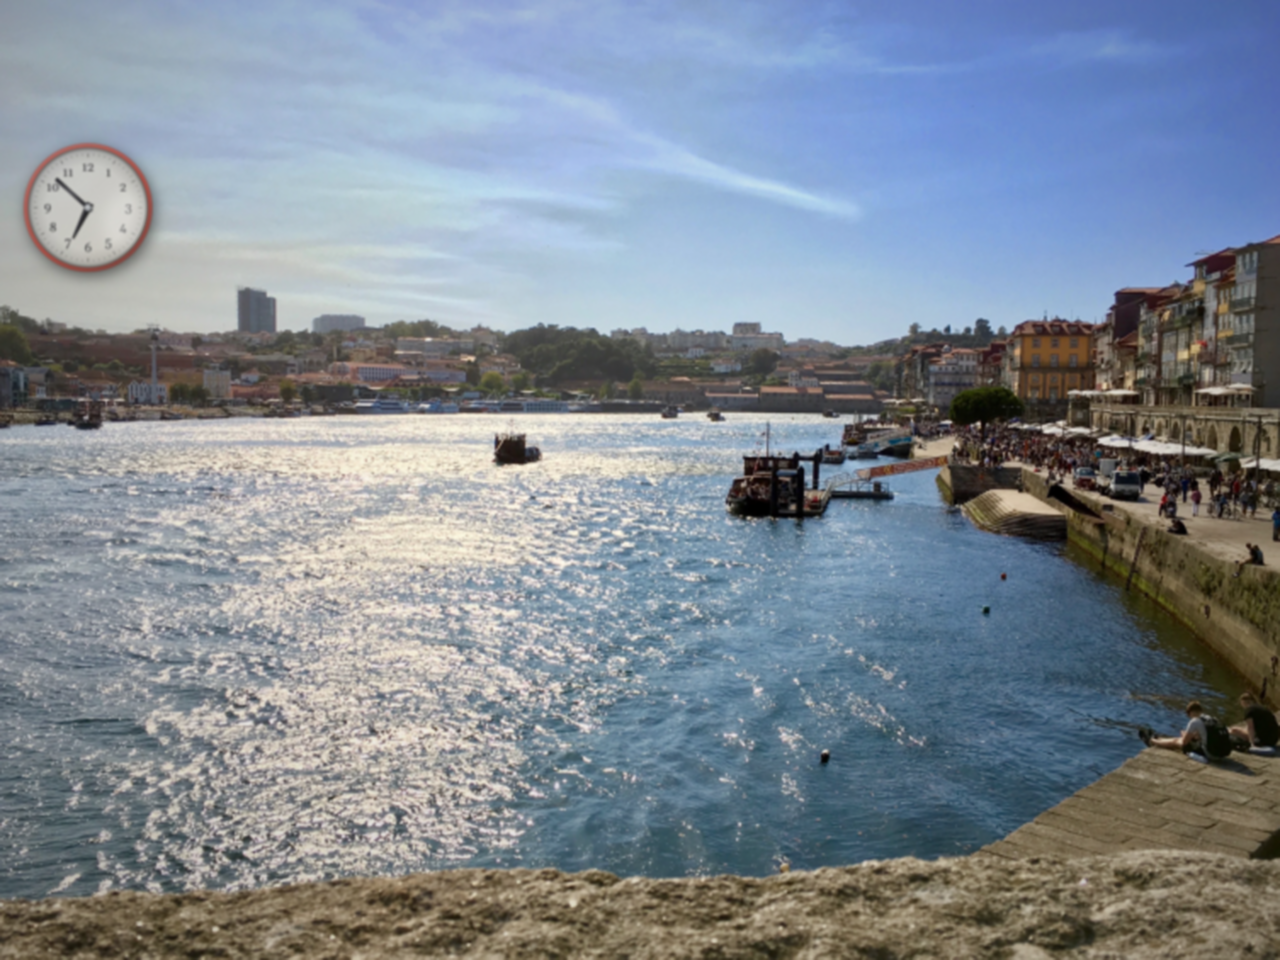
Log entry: 6:52
